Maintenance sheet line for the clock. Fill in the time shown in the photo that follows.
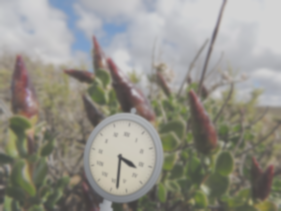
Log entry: 3:28
